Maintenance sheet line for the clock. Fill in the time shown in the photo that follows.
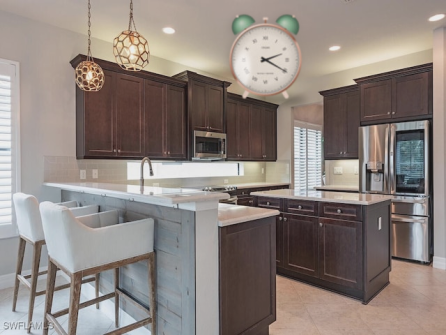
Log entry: 2:20
